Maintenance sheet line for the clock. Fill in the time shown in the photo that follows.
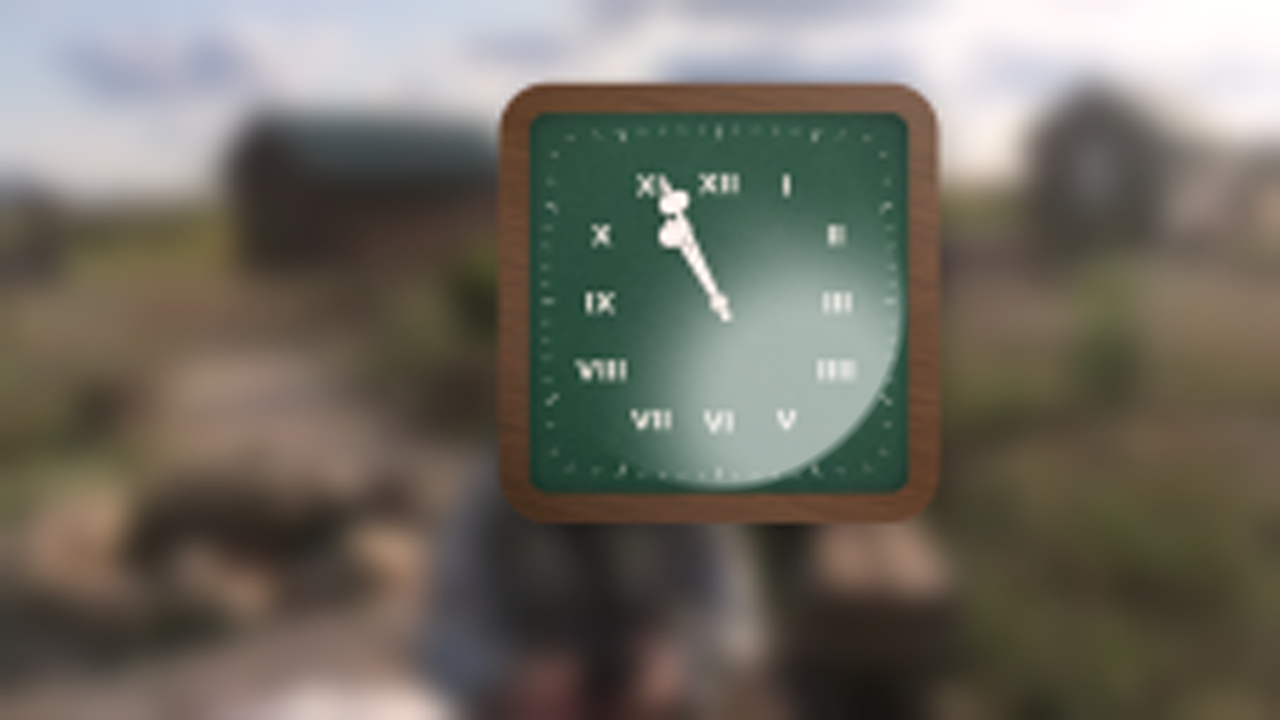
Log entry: 10:56
